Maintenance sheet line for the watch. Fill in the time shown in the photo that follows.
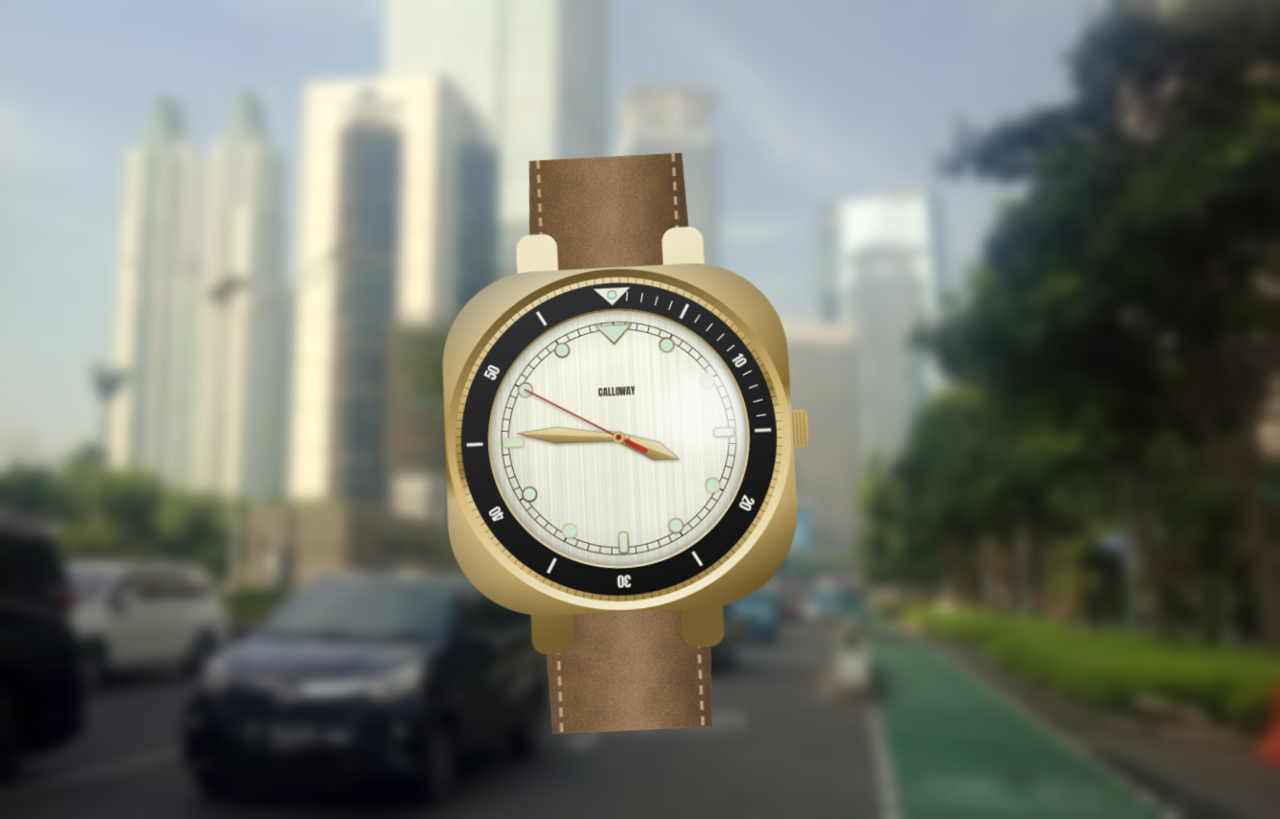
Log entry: 3:45:50
